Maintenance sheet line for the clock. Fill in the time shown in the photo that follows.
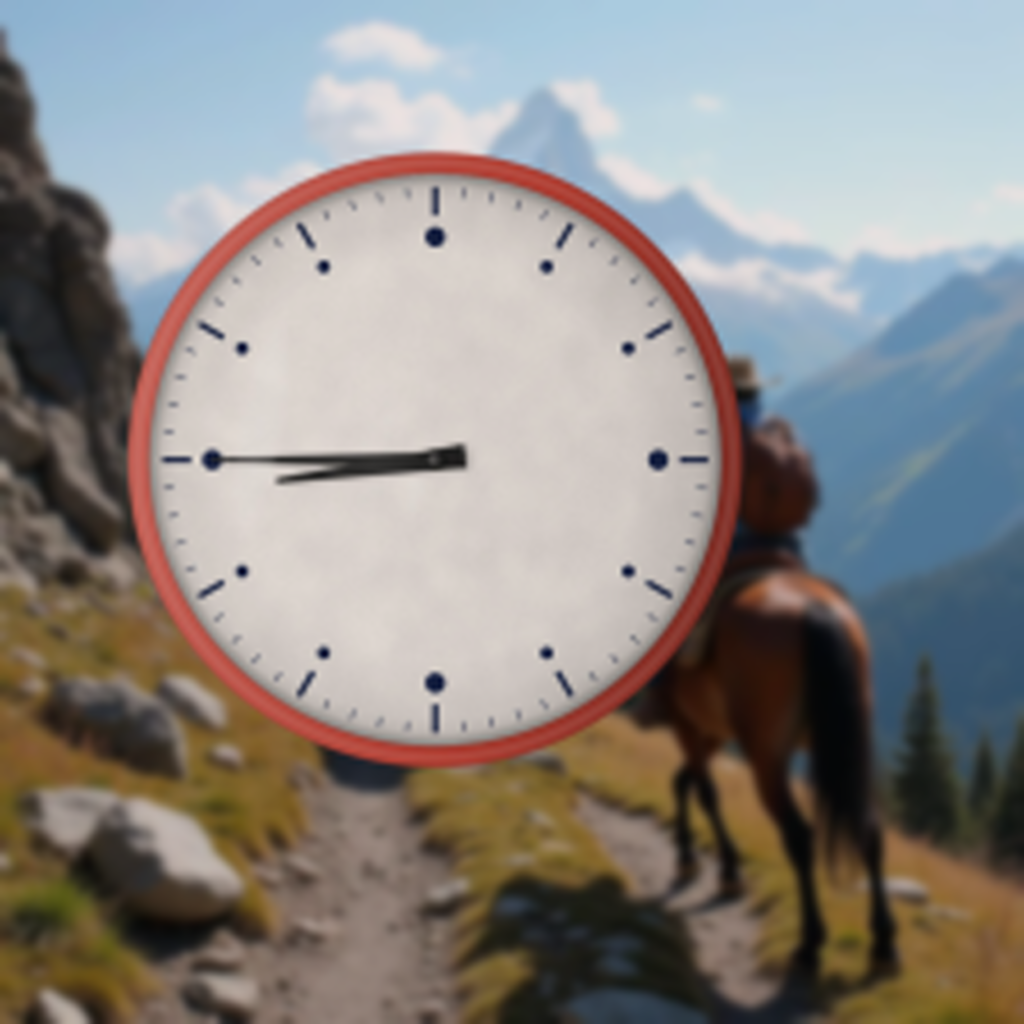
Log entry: 8:45
